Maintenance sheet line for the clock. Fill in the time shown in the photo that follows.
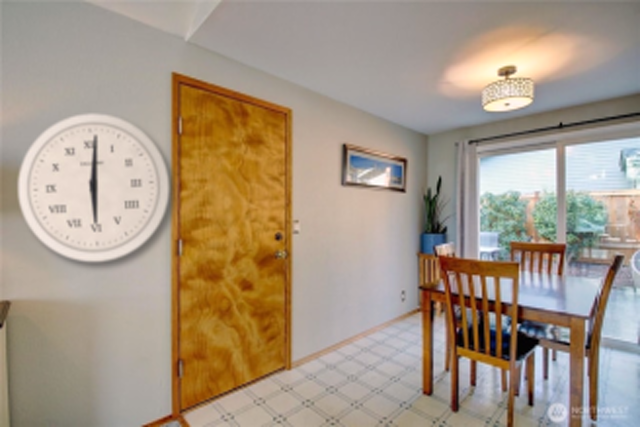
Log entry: 6:01
